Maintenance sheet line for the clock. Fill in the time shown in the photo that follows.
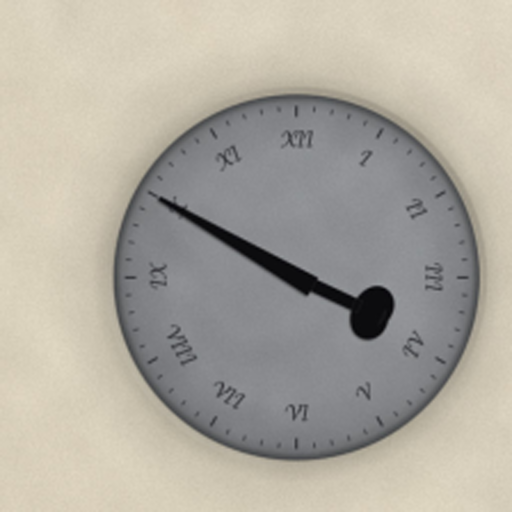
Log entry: 3:50
